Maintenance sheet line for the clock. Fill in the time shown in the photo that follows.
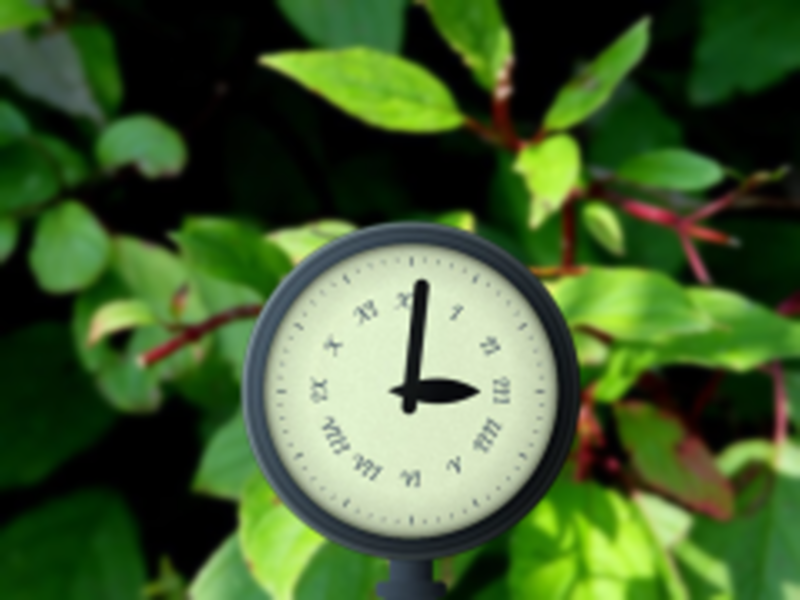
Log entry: 3:01
